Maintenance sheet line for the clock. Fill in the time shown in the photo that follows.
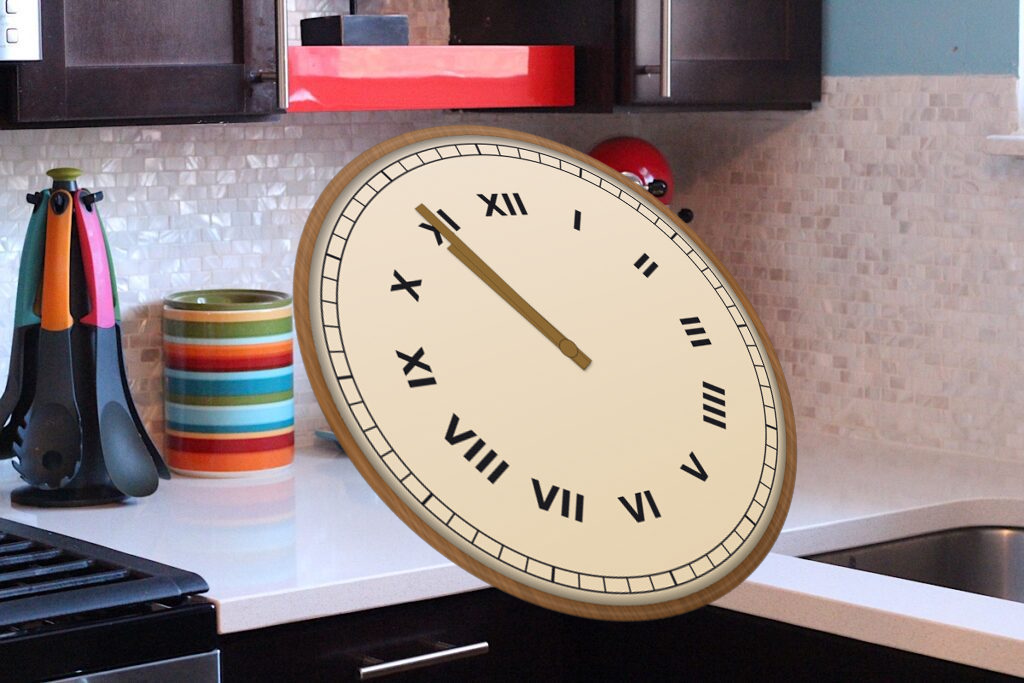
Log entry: 10:55
